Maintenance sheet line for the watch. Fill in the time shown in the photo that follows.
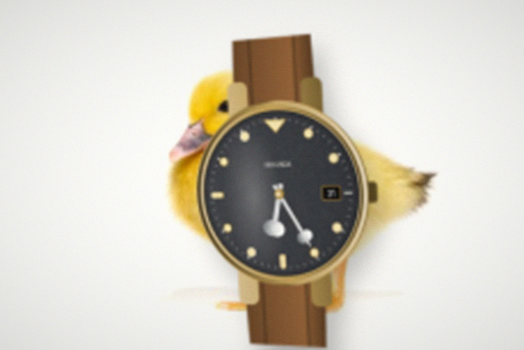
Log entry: 6:25
